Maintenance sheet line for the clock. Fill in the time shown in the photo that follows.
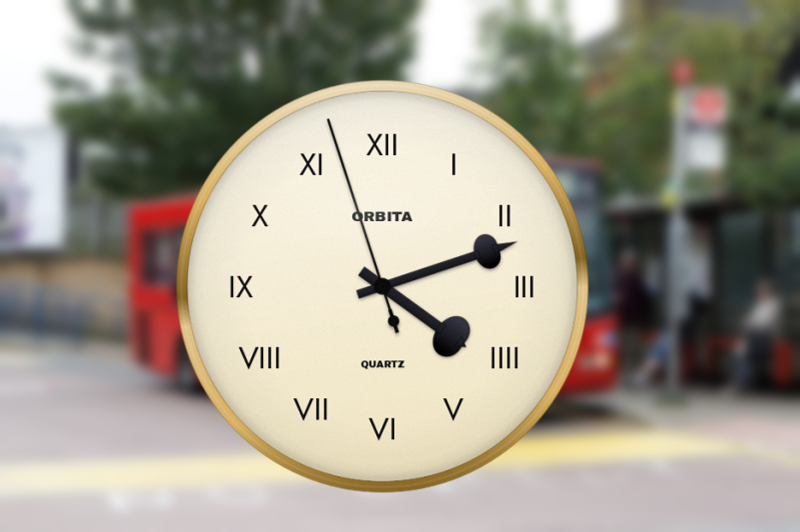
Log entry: 4:11:57
